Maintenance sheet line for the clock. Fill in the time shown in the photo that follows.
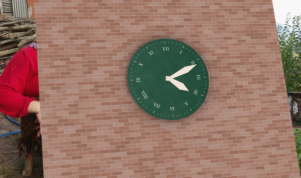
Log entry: 4:11
